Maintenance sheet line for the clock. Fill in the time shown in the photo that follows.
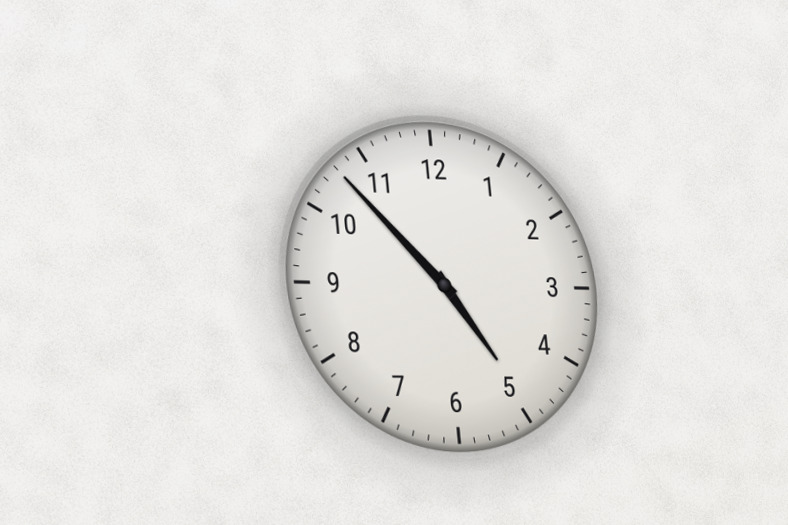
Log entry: 4:53
